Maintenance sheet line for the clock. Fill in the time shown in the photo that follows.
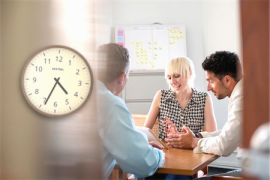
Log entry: 4:34
